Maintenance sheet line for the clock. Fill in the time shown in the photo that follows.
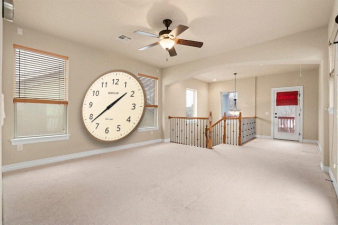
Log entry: 1:38
